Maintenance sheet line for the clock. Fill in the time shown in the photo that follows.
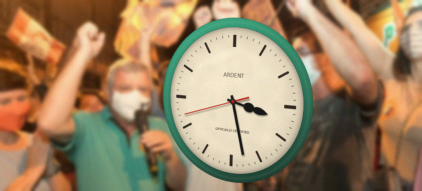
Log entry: 3:27:42
